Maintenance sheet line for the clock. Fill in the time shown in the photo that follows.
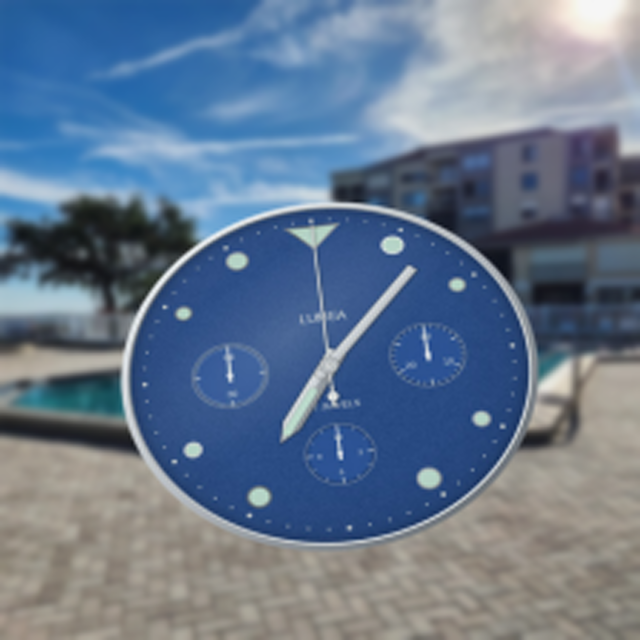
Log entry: 7:07
